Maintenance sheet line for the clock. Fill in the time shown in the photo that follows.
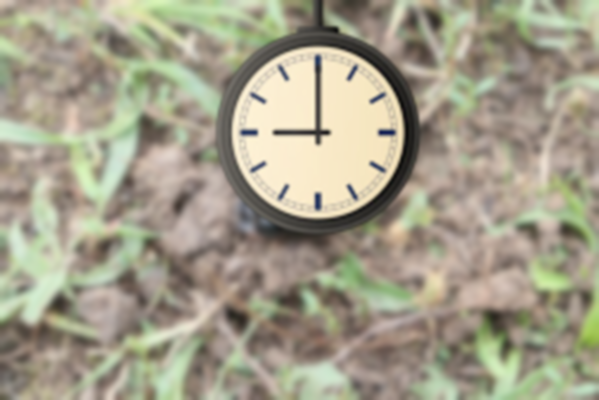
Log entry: 9:00
